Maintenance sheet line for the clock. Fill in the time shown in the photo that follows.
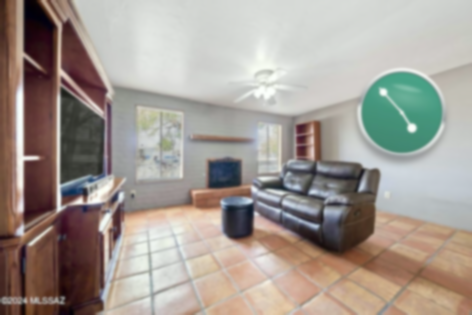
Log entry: 4:53
